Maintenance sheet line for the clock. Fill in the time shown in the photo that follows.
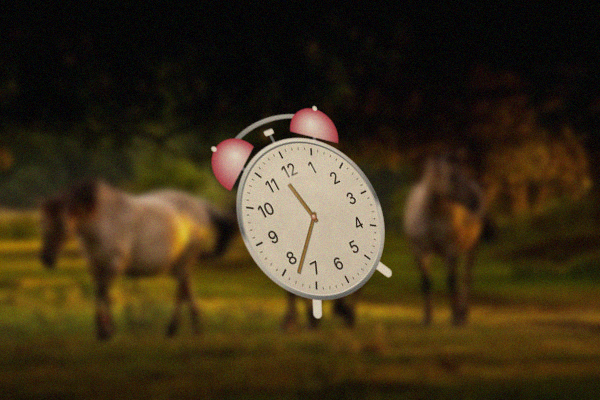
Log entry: 11:38
